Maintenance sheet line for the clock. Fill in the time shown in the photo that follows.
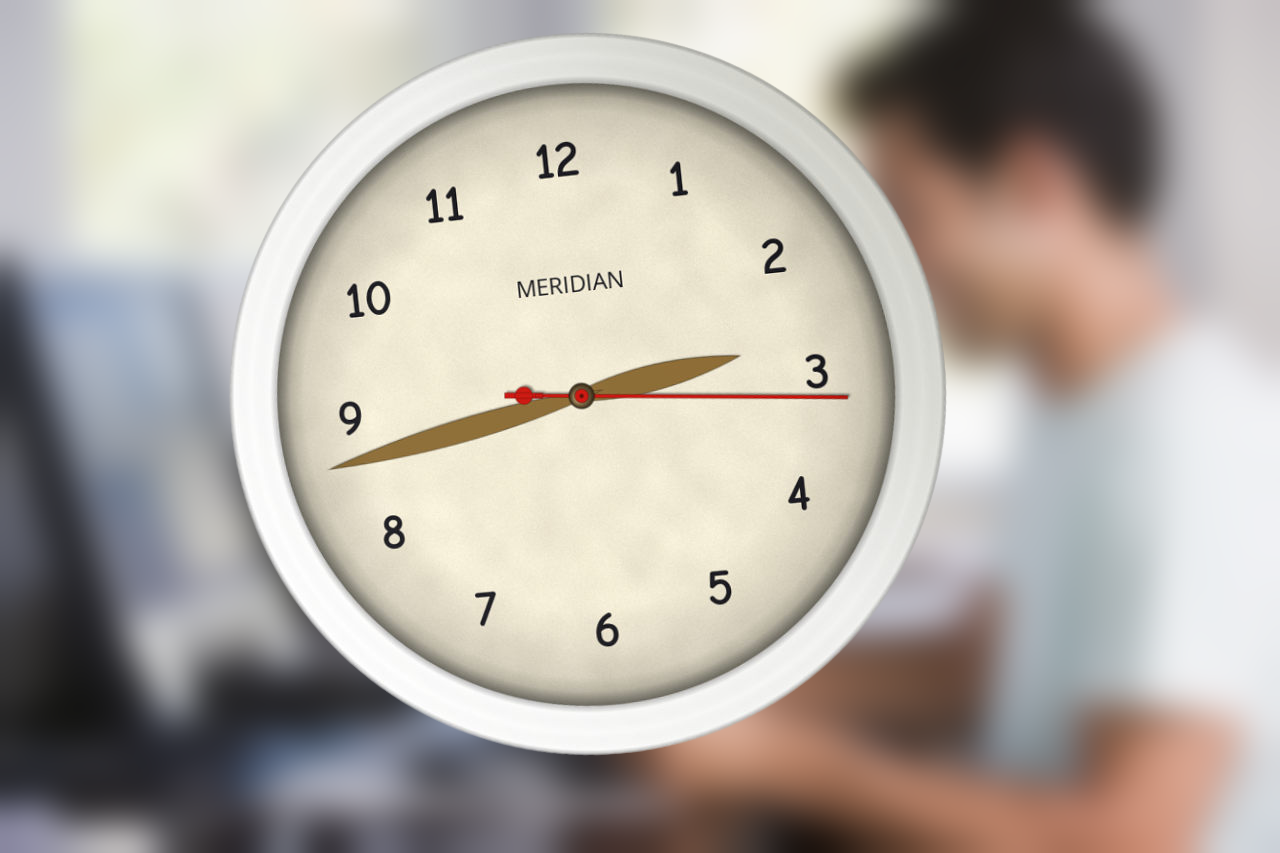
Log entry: 2:43:16
